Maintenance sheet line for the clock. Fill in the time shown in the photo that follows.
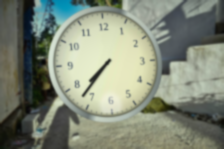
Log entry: 7:37
